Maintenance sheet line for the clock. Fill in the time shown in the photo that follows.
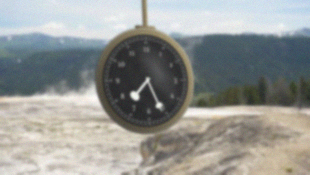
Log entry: 7:26
